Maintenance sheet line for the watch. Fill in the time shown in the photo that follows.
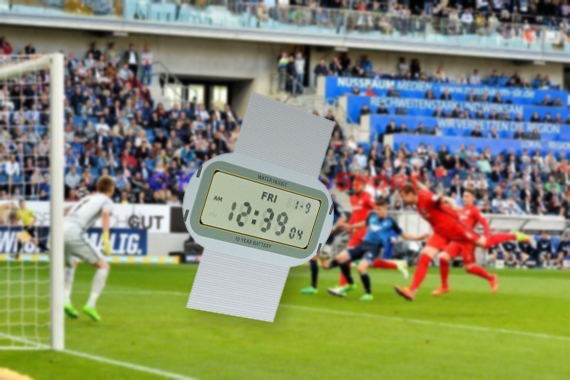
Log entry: 12:39:04
